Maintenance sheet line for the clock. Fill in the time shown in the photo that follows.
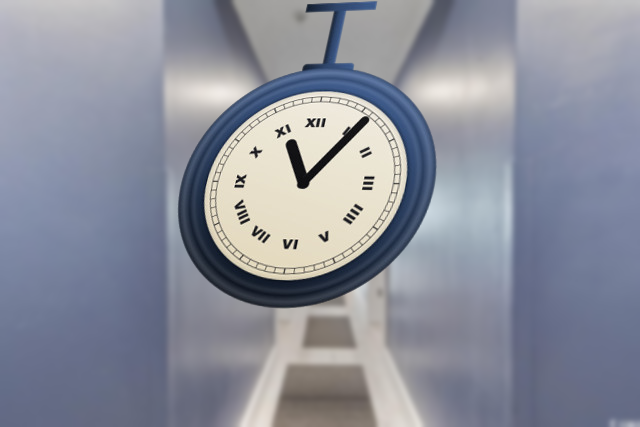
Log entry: 11:06
